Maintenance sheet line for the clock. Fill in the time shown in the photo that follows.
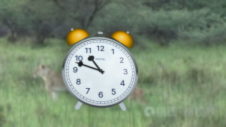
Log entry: 10:48
